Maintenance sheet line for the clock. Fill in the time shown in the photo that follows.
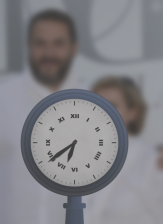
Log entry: 6:39
